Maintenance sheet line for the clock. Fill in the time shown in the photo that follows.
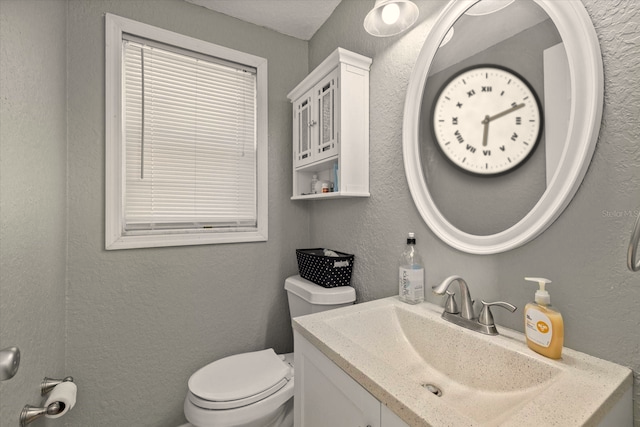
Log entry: 6:11
